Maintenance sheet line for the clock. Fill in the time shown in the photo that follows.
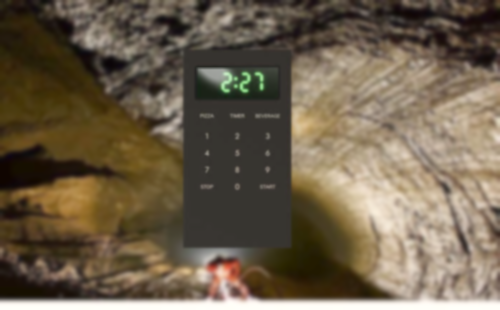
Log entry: 2:27
